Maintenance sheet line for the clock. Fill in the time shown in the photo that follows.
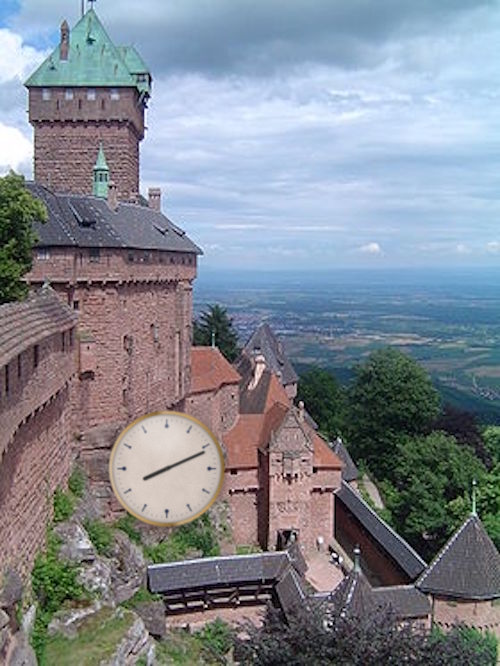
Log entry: 8:11
